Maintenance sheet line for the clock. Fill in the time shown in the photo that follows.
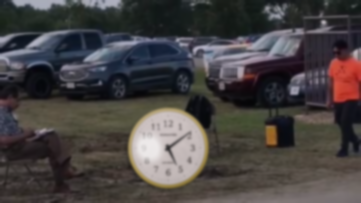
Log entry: 5:09
